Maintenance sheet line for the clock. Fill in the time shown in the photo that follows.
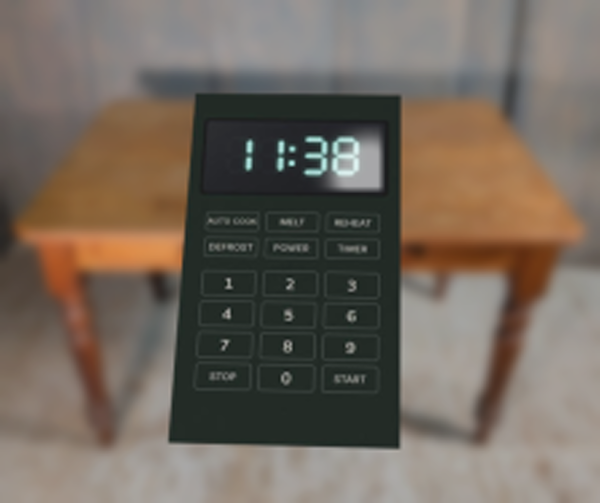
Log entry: 11:38
